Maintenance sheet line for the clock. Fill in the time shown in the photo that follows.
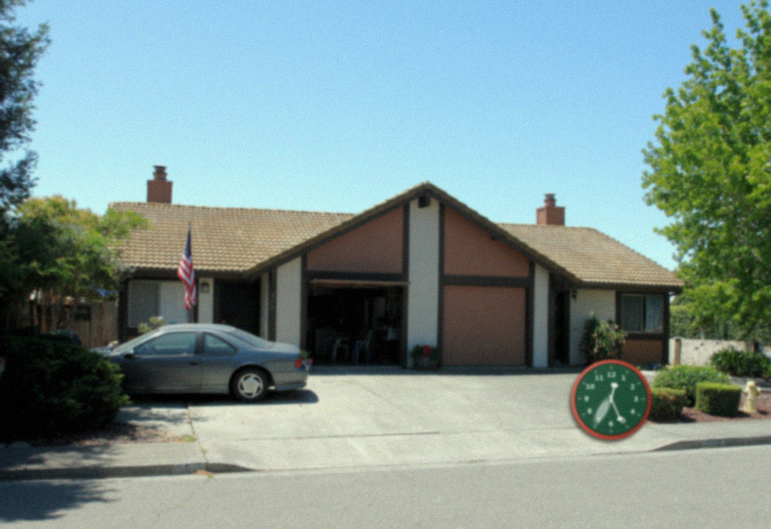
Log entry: 12:26
